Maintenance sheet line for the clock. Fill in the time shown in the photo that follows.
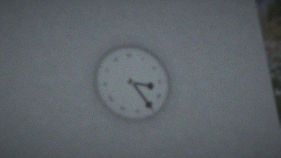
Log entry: 3:25
